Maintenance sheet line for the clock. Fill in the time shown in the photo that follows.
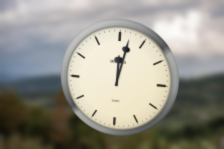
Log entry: 12:02
